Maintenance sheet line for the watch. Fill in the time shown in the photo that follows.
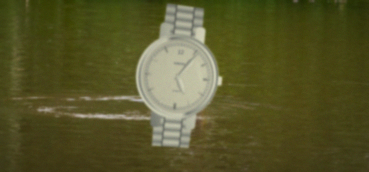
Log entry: 5:06
